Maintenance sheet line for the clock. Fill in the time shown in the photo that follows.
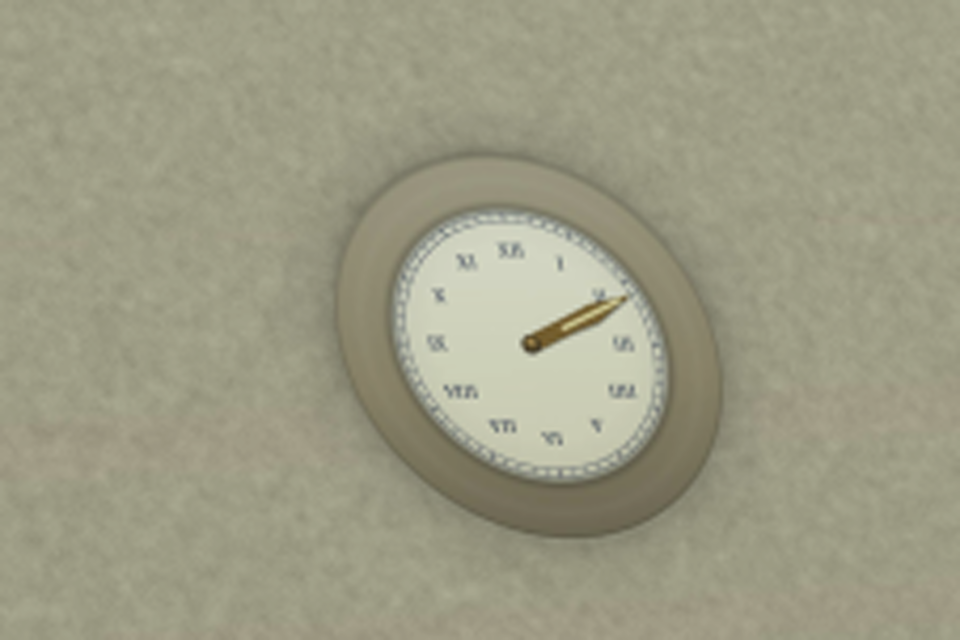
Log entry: 2:11
